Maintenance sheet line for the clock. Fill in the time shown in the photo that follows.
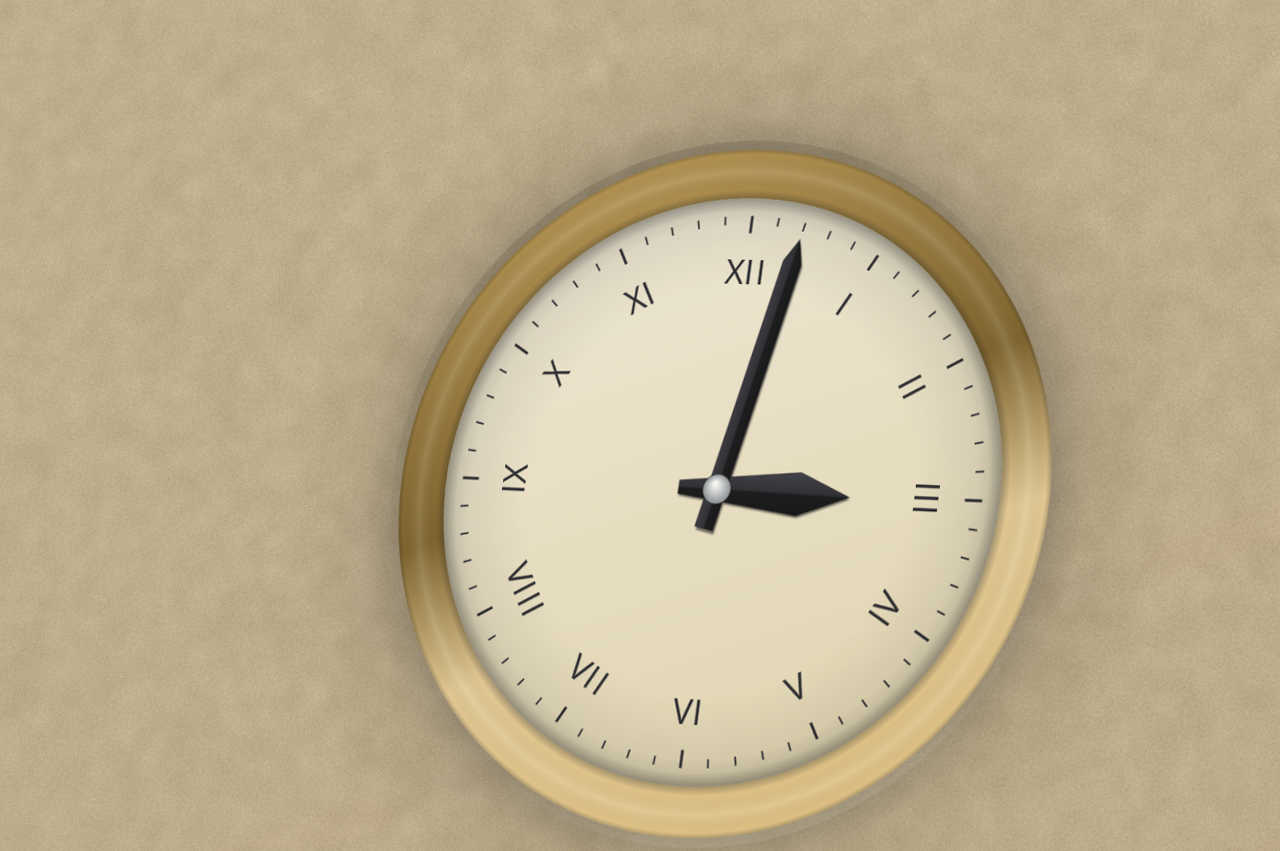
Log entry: 3:02
